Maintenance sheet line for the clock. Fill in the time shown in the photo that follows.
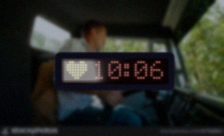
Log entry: 10:06
